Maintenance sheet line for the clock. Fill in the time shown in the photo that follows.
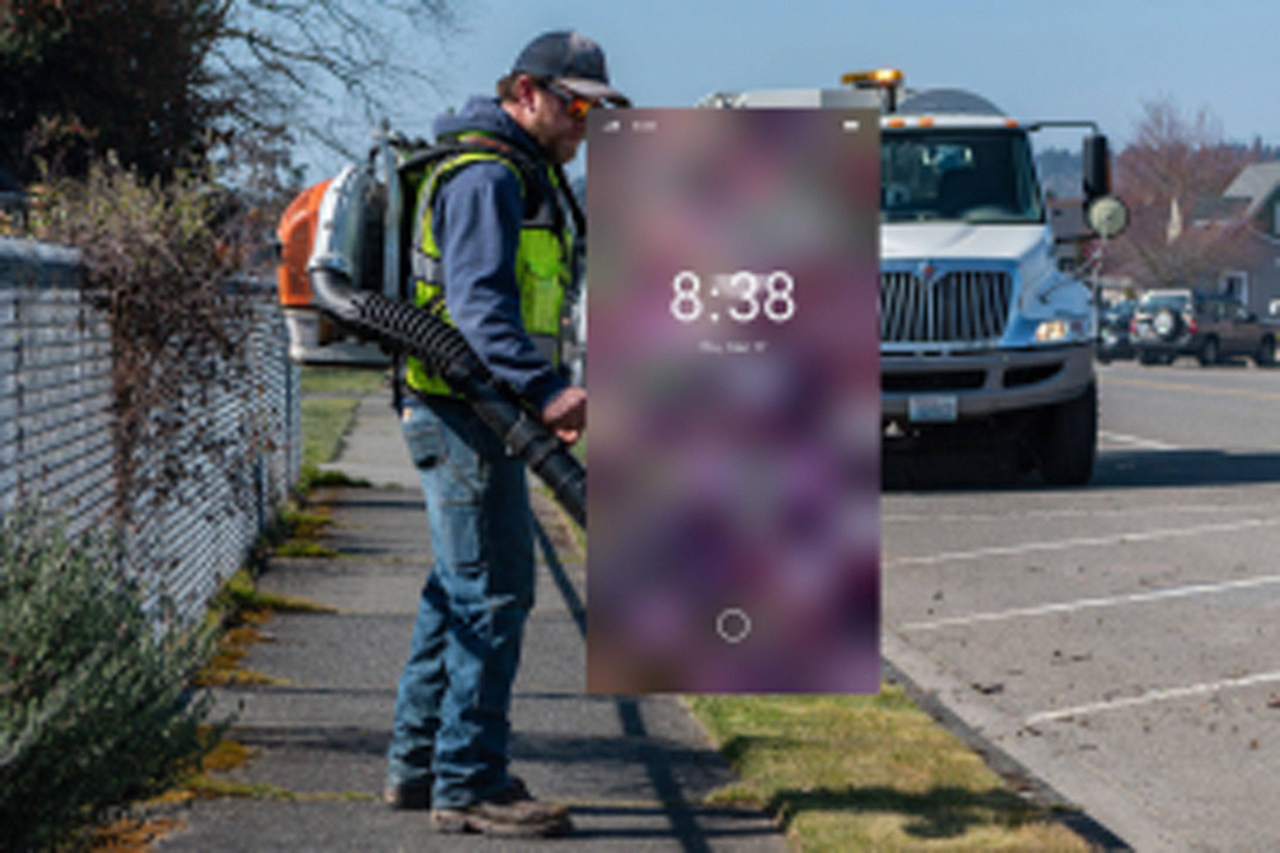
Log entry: 8:38
